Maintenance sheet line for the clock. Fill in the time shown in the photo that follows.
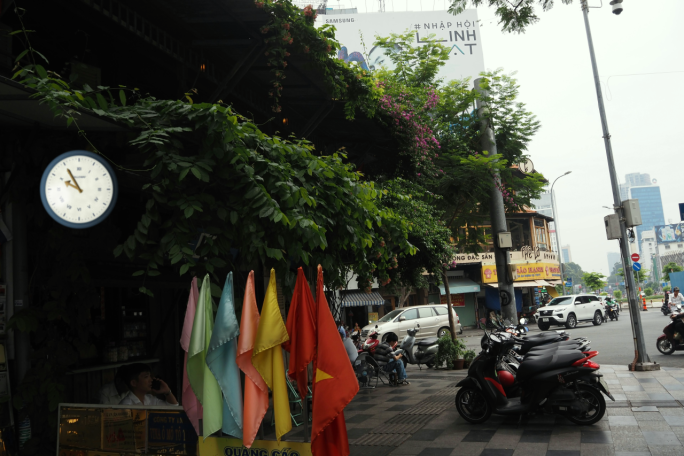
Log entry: 9:55
